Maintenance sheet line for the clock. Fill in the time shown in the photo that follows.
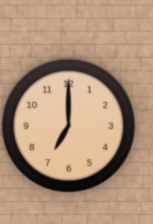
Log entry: 7:00
